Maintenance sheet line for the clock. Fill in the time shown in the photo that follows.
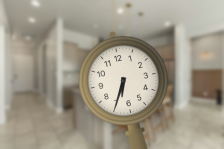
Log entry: 6:35
